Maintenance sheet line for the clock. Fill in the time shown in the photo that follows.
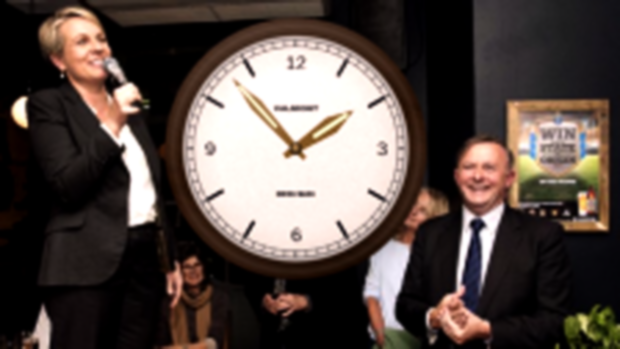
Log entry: 1:53
